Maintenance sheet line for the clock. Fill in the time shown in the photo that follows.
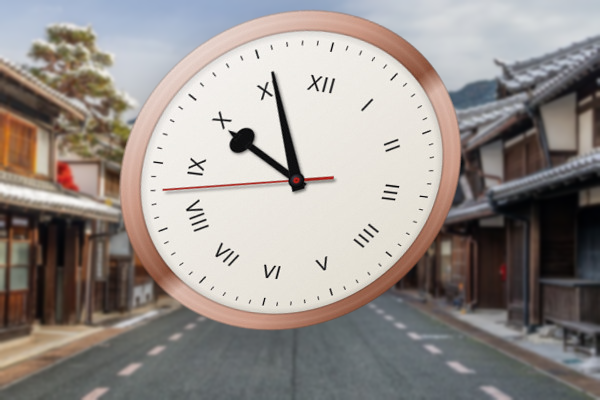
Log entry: 9:55:43
